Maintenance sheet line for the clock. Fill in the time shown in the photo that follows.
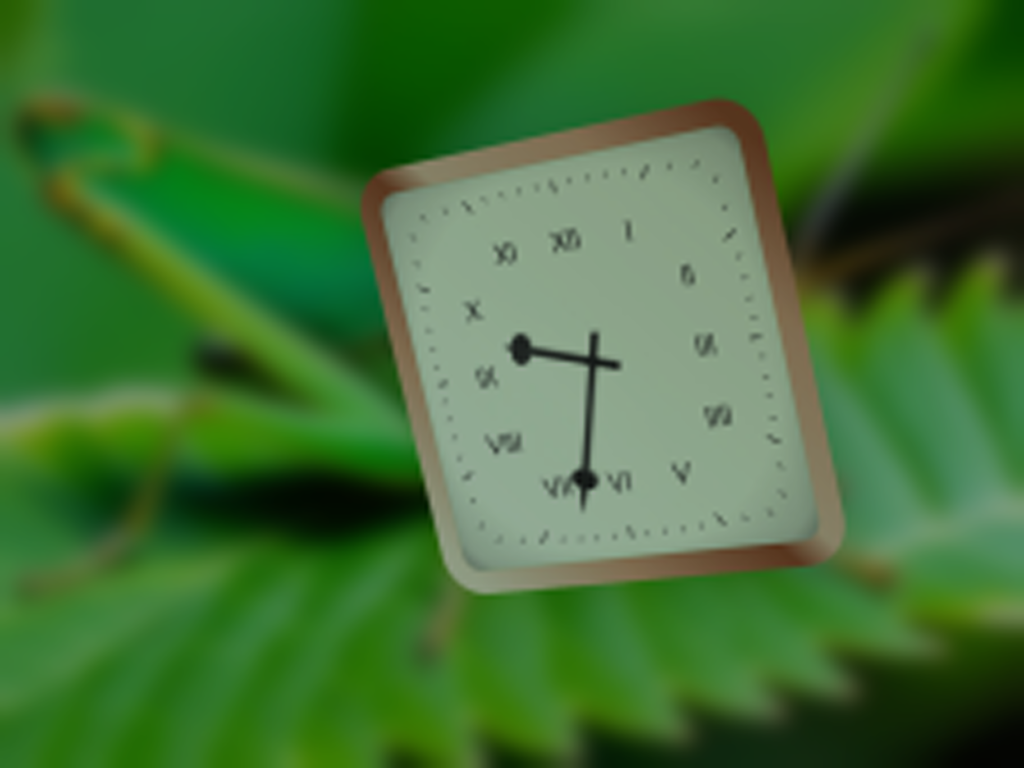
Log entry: 9:33
